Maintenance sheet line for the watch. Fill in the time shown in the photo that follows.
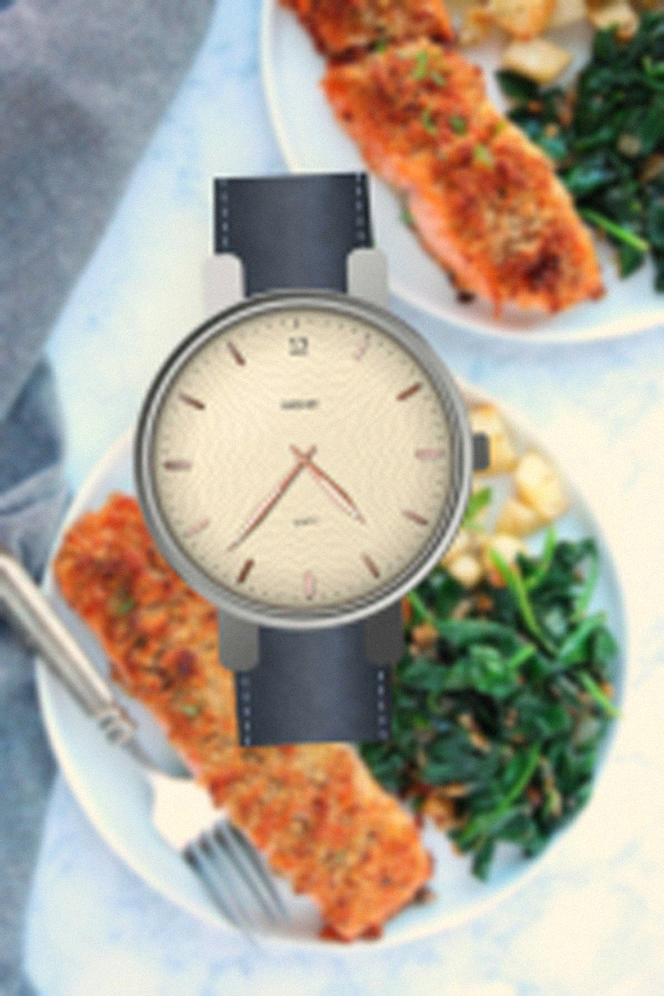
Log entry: 4:37
